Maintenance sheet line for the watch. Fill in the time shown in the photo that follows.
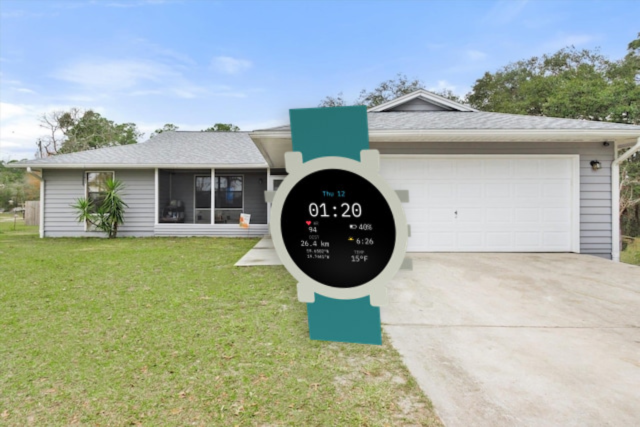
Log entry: 1:20
